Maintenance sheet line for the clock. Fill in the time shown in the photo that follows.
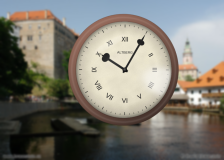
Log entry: 10:05
